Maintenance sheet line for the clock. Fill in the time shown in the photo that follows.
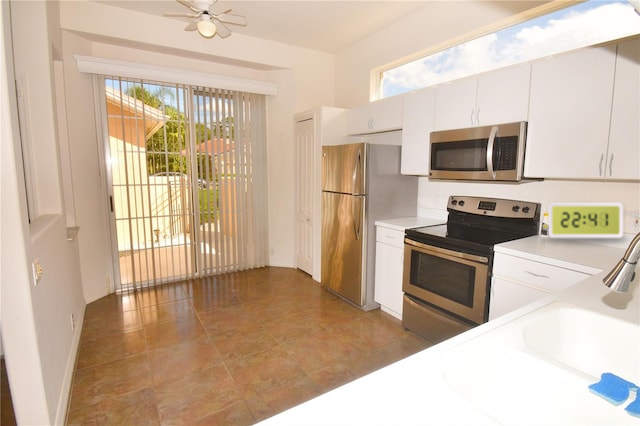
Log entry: 22:41
